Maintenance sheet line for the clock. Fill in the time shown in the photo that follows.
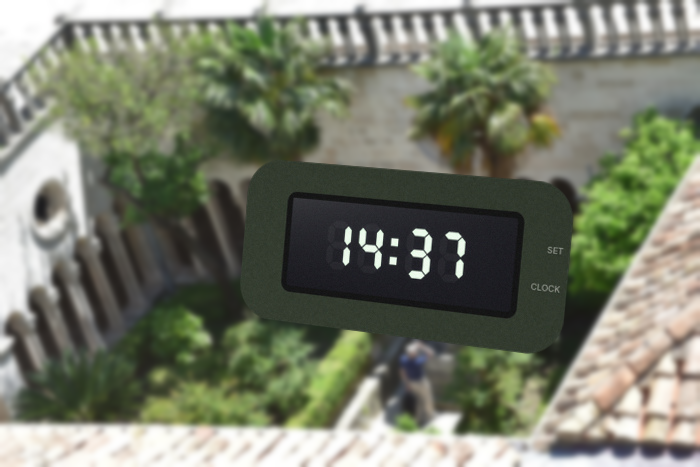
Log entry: 14:37
